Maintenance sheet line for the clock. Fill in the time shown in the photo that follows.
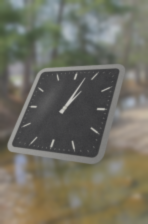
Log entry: 1:03
